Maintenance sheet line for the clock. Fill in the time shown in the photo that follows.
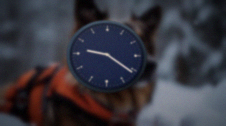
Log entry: 9:21
